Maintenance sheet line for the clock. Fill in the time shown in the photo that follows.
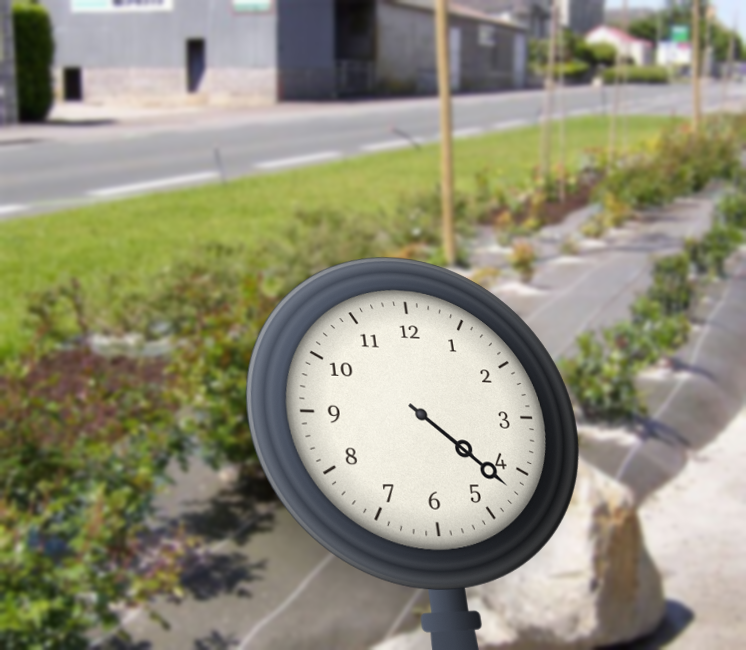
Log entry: 4:22
